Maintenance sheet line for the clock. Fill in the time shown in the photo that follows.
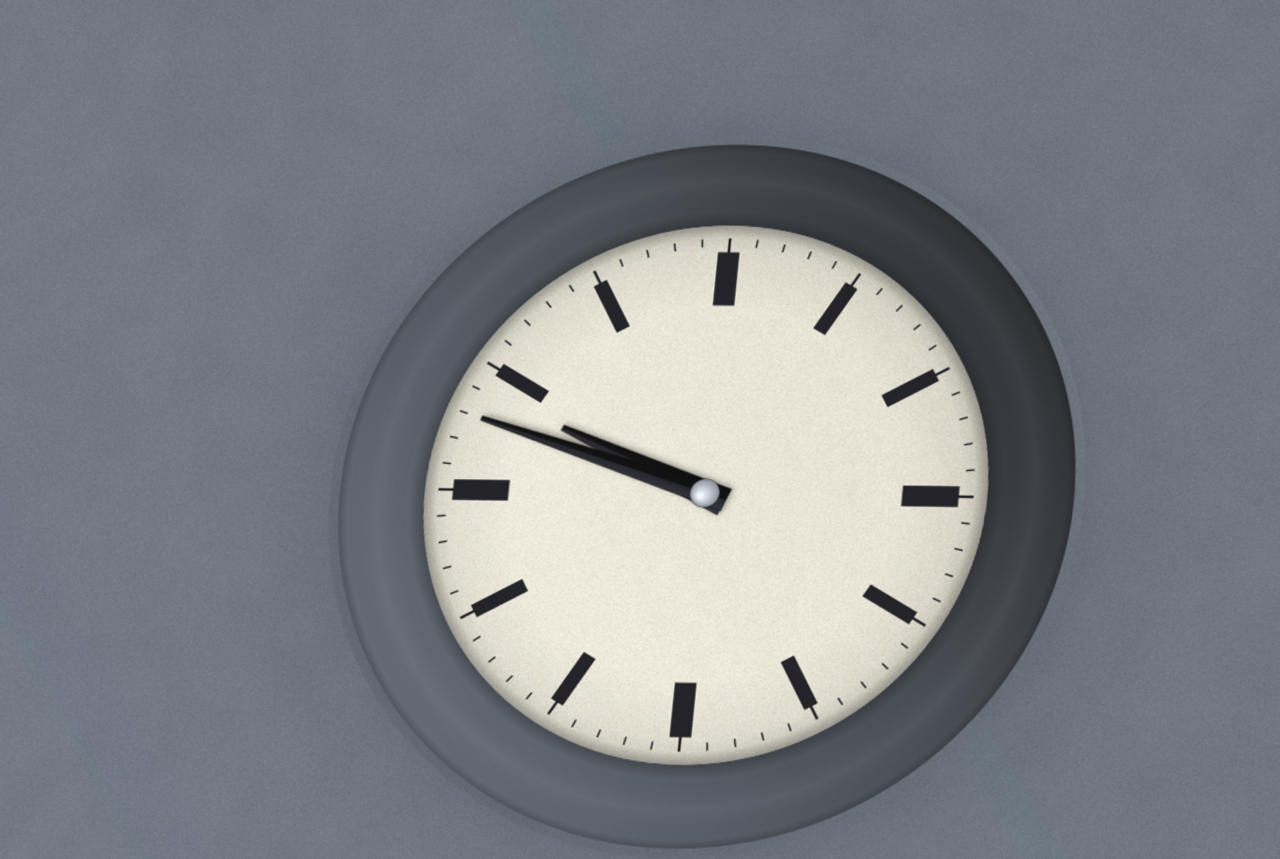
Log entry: 9:48
